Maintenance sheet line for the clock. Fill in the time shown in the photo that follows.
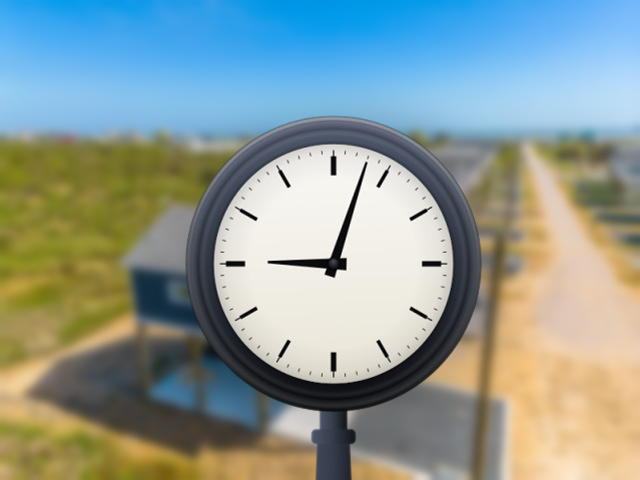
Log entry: 9:03
